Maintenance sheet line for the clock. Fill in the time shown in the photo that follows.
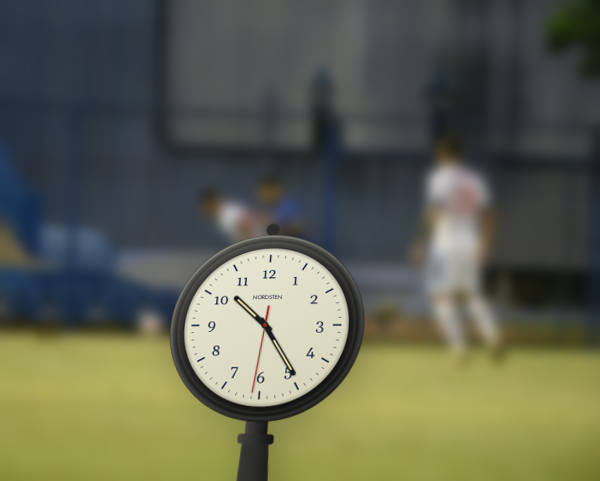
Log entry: 10:24:31
